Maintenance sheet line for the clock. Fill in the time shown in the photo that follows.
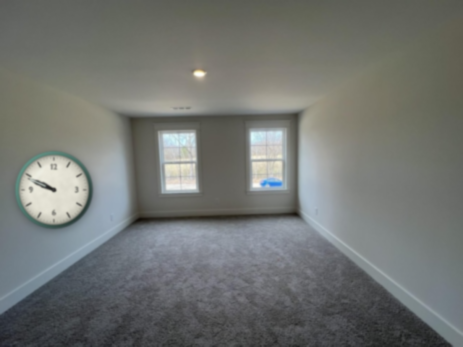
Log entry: 9:49
